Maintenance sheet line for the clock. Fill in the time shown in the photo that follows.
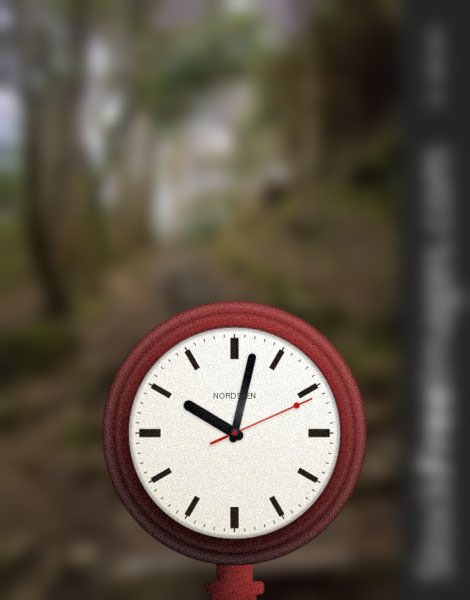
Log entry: 10:02:11
